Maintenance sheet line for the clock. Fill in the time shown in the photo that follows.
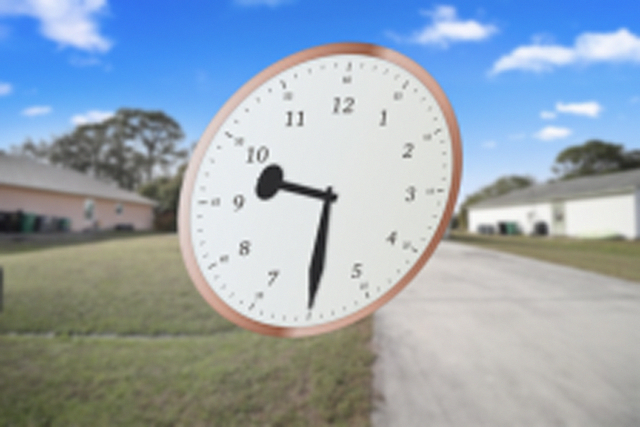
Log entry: 9:30
